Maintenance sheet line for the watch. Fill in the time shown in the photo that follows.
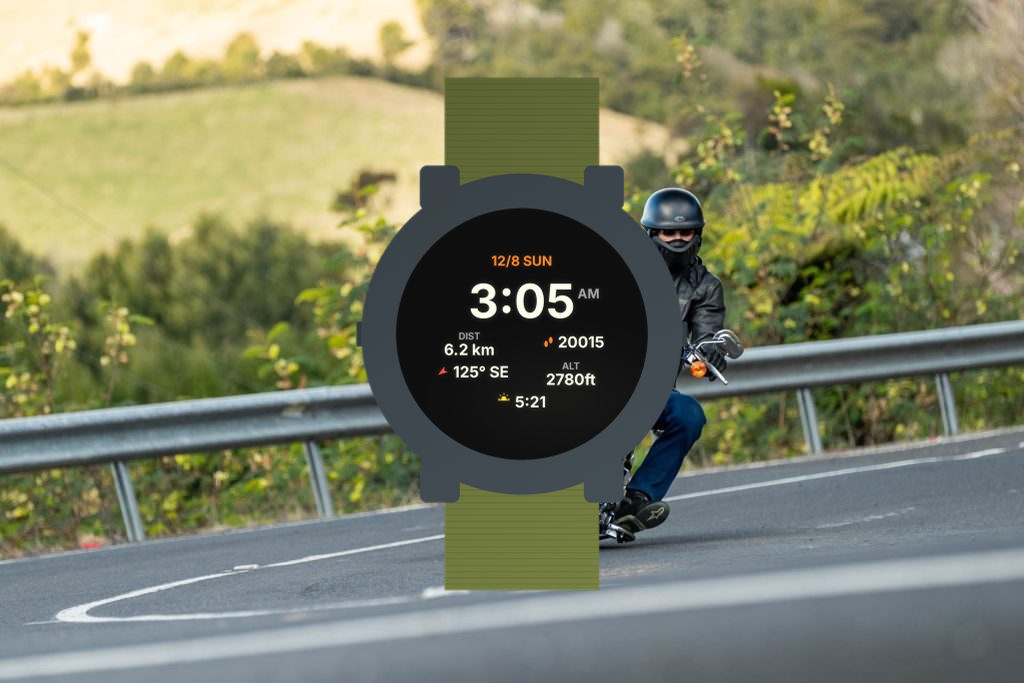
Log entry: 3:05
